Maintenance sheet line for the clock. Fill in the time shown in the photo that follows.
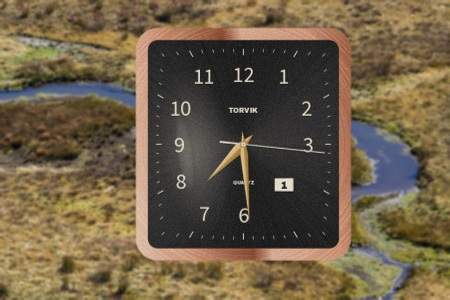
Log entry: 7:29:16
